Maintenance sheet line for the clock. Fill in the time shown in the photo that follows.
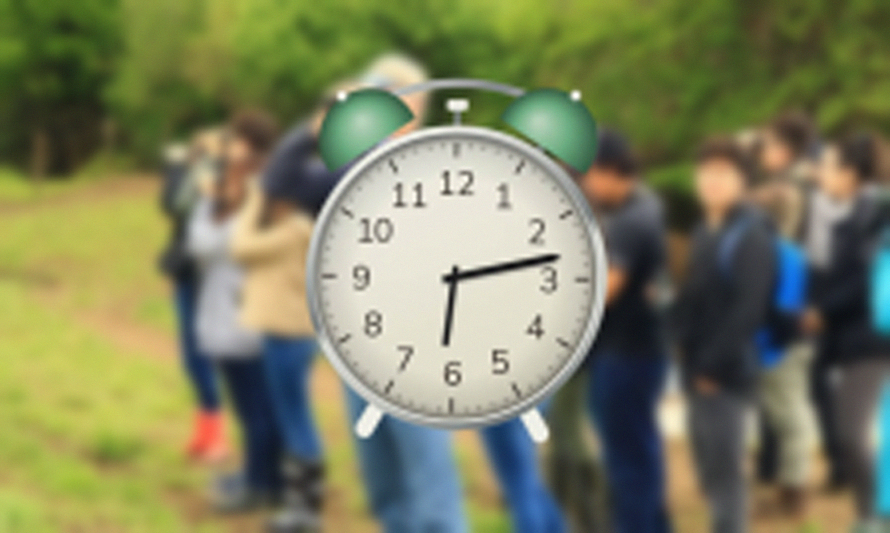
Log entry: 6:13
